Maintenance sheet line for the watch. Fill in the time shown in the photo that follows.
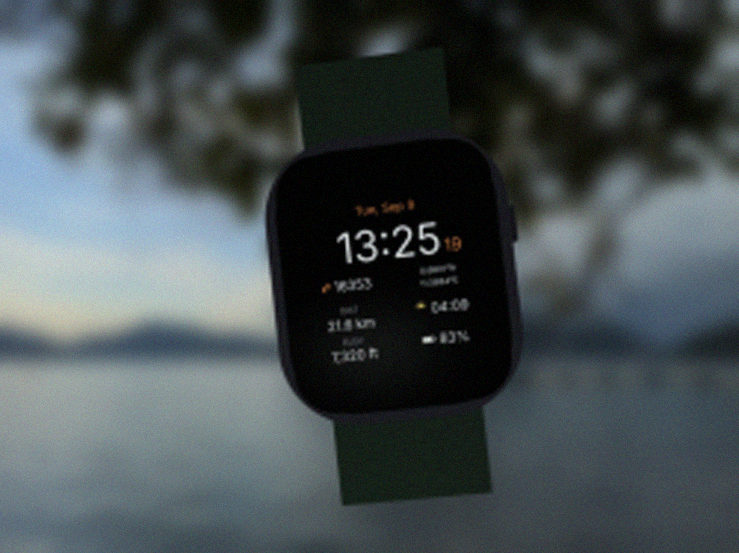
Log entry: 13:25
